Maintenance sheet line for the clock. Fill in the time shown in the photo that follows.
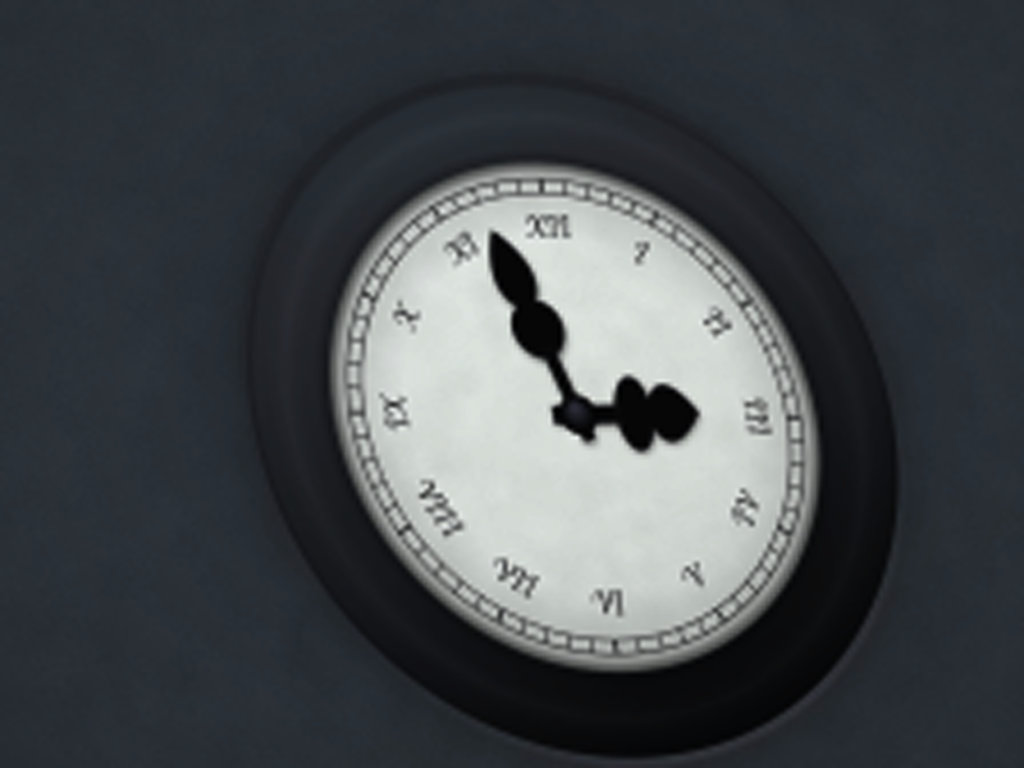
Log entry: 2:57
